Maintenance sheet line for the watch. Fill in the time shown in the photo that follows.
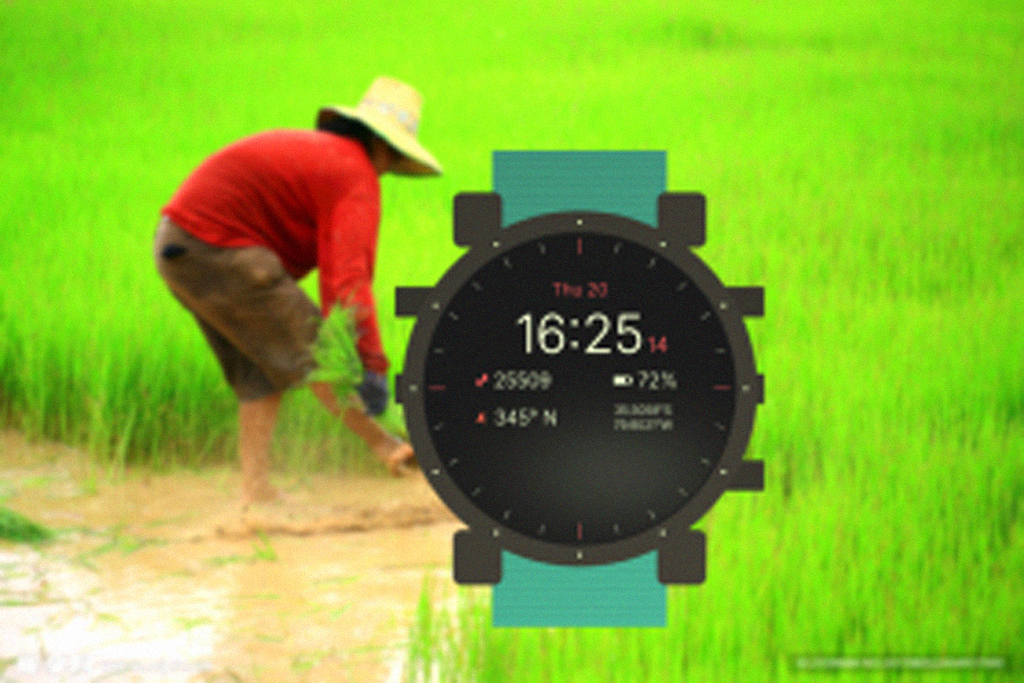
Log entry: 16:25
